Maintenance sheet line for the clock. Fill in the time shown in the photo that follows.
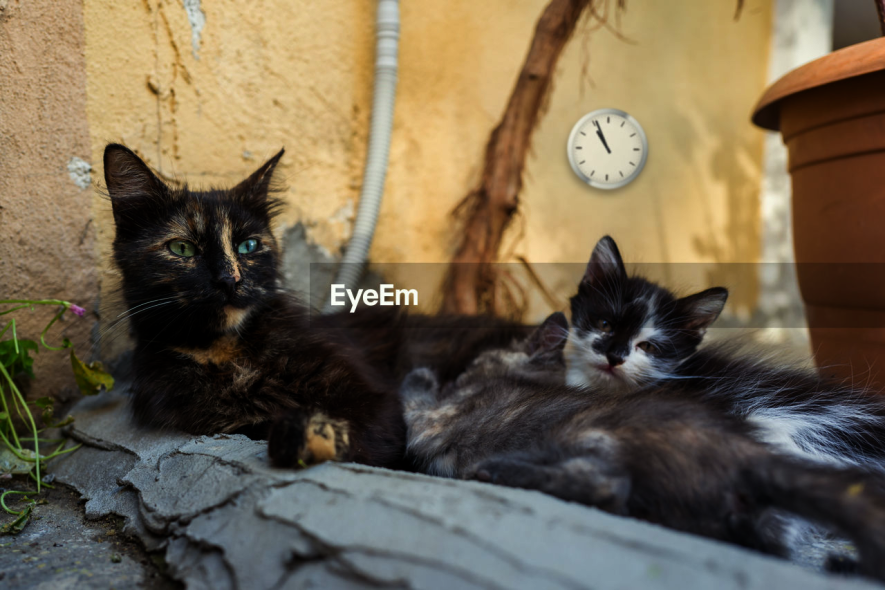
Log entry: 10:56
